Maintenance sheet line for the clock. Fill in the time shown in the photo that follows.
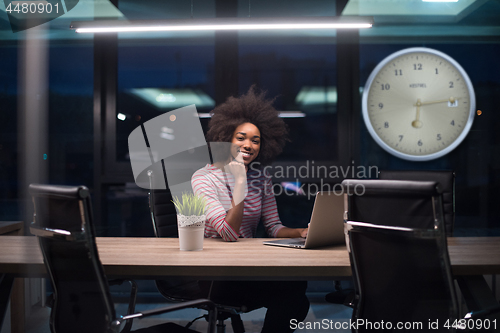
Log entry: 6:14
